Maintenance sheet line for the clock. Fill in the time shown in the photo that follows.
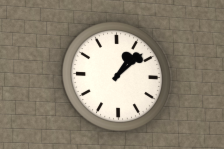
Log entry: 1:08
